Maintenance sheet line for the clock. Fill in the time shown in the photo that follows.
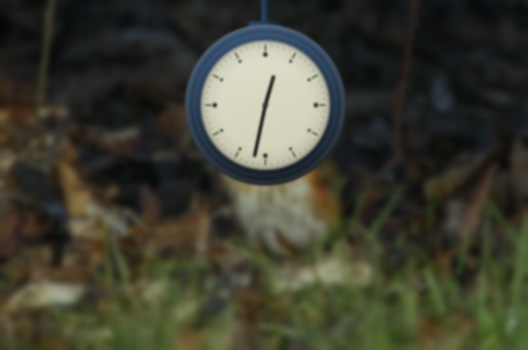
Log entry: 12:32
